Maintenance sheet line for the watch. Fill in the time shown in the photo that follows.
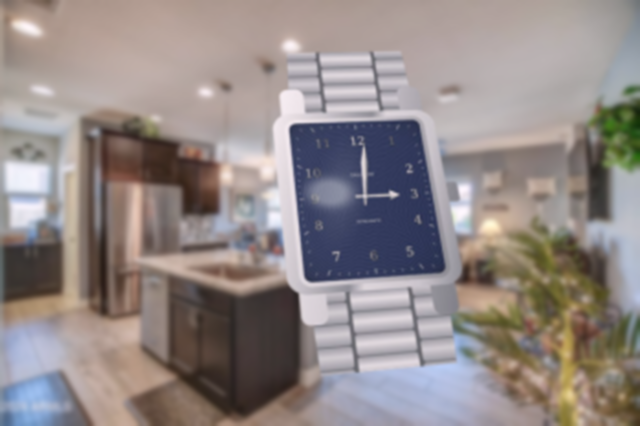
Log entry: 3:01
